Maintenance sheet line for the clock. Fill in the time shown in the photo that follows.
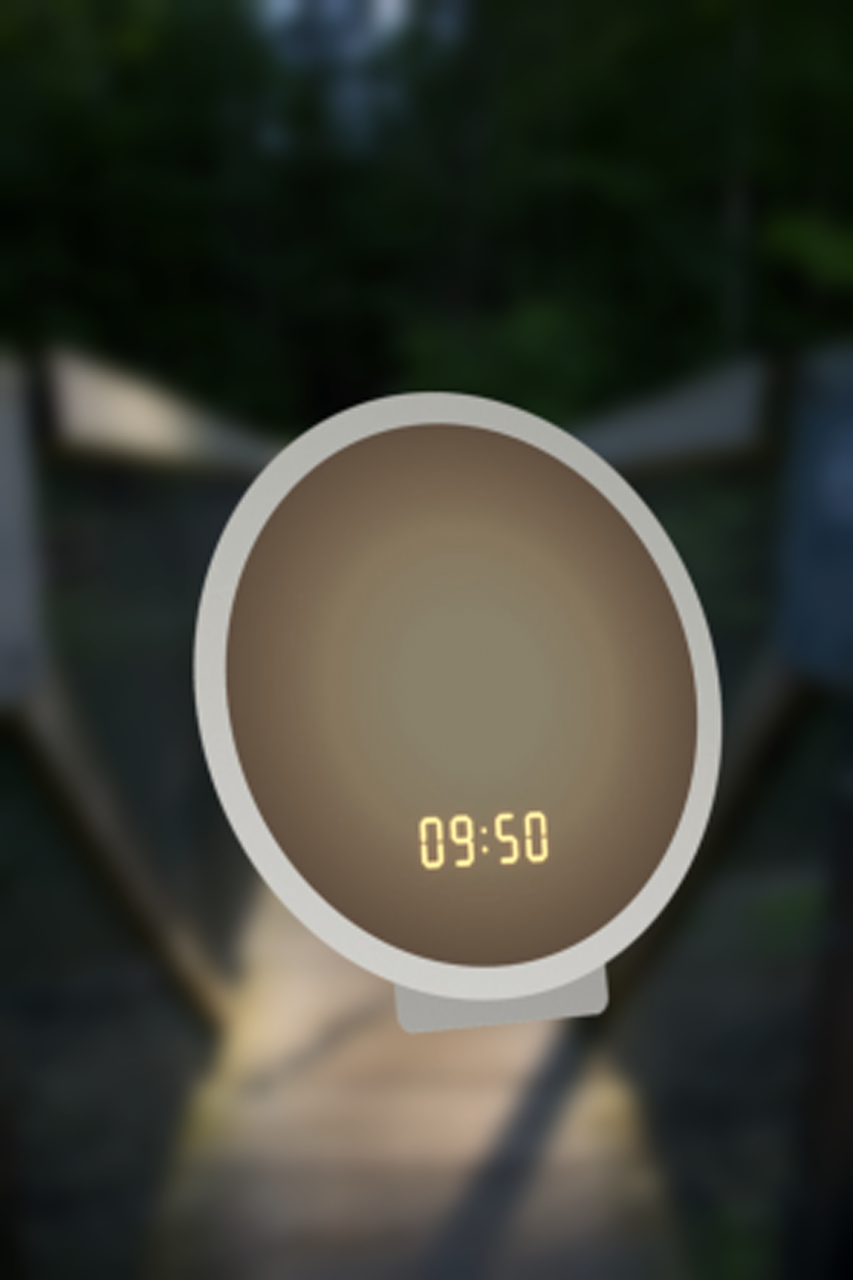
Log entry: 9:50
